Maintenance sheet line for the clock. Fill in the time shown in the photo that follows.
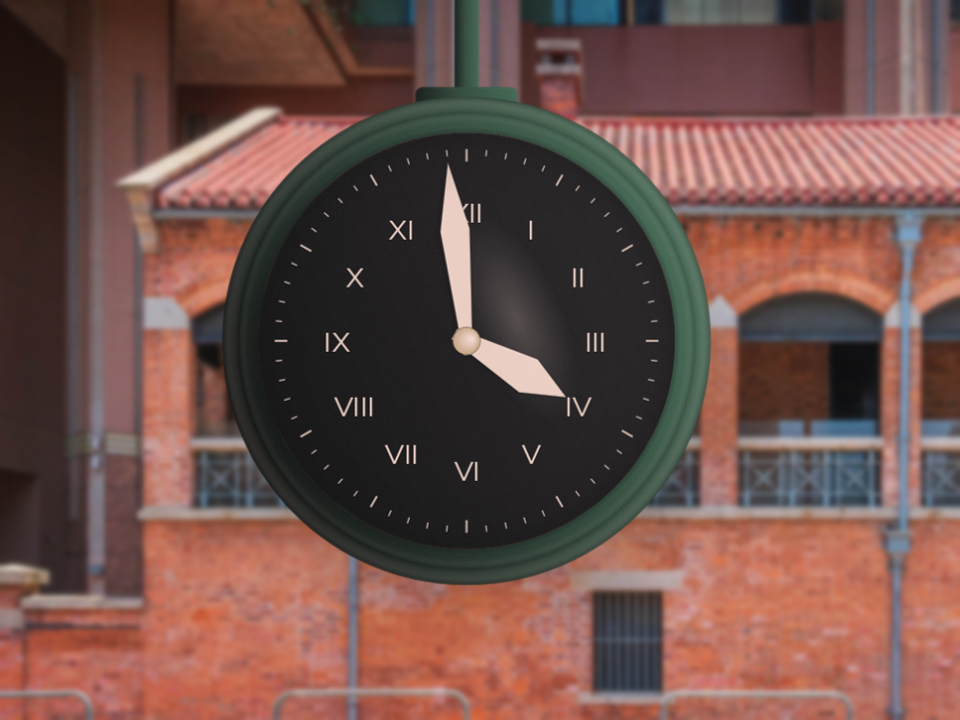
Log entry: 3:59
